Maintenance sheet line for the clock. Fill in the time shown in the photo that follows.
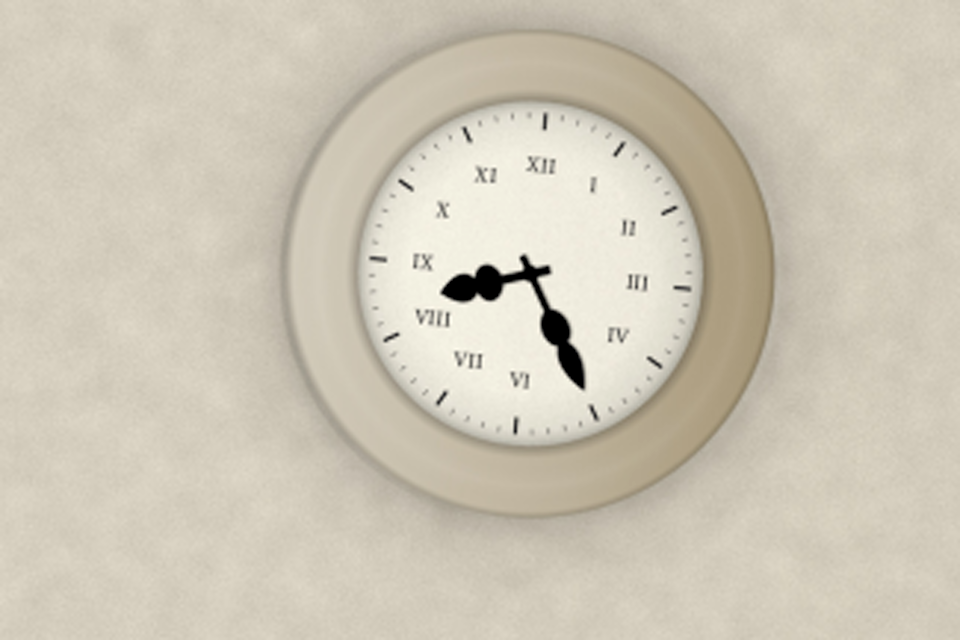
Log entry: 8:25
